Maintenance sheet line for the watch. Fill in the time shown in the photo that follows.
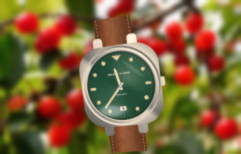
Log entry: 11:37
